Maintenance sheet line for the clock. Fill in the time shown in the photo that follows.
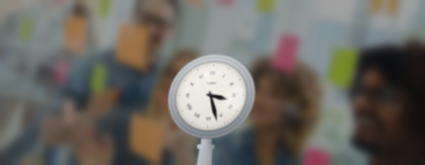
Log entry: 3:27
